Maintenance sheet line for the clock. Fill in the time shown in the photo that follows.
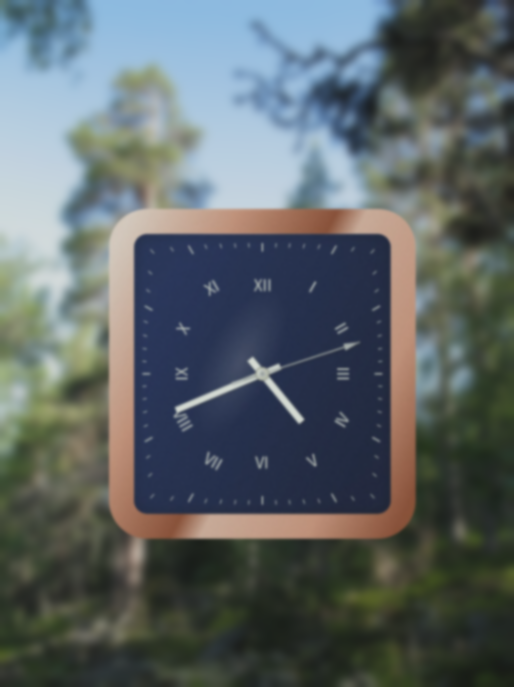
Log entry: 4:41:12
